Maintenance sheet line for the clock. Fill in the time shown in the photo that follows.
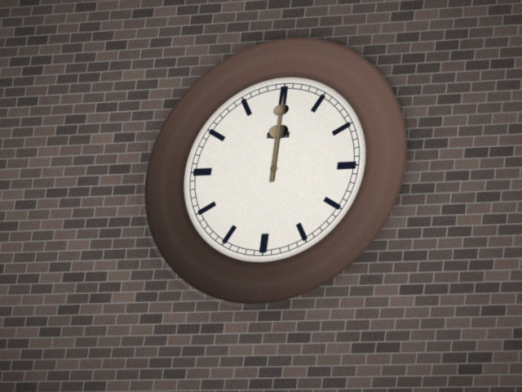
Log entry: 12:00
